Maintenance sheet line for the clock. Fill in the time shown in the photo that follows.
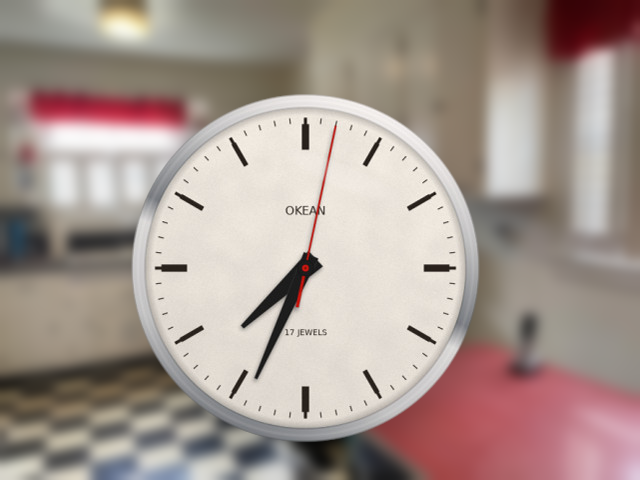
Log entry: 7:34:02
